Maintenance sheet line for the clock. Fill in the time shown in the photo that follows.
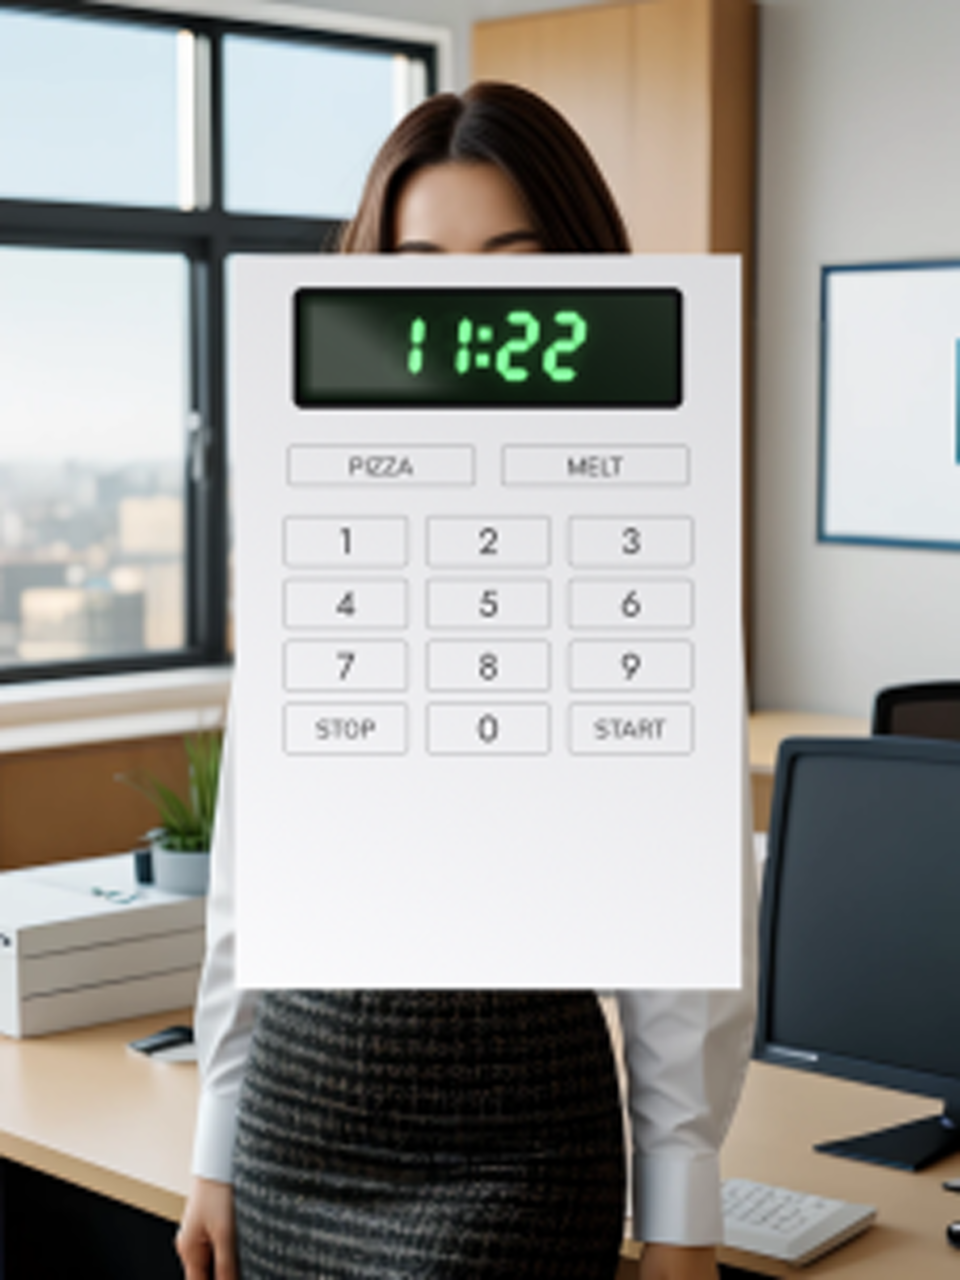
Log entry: 11:22
